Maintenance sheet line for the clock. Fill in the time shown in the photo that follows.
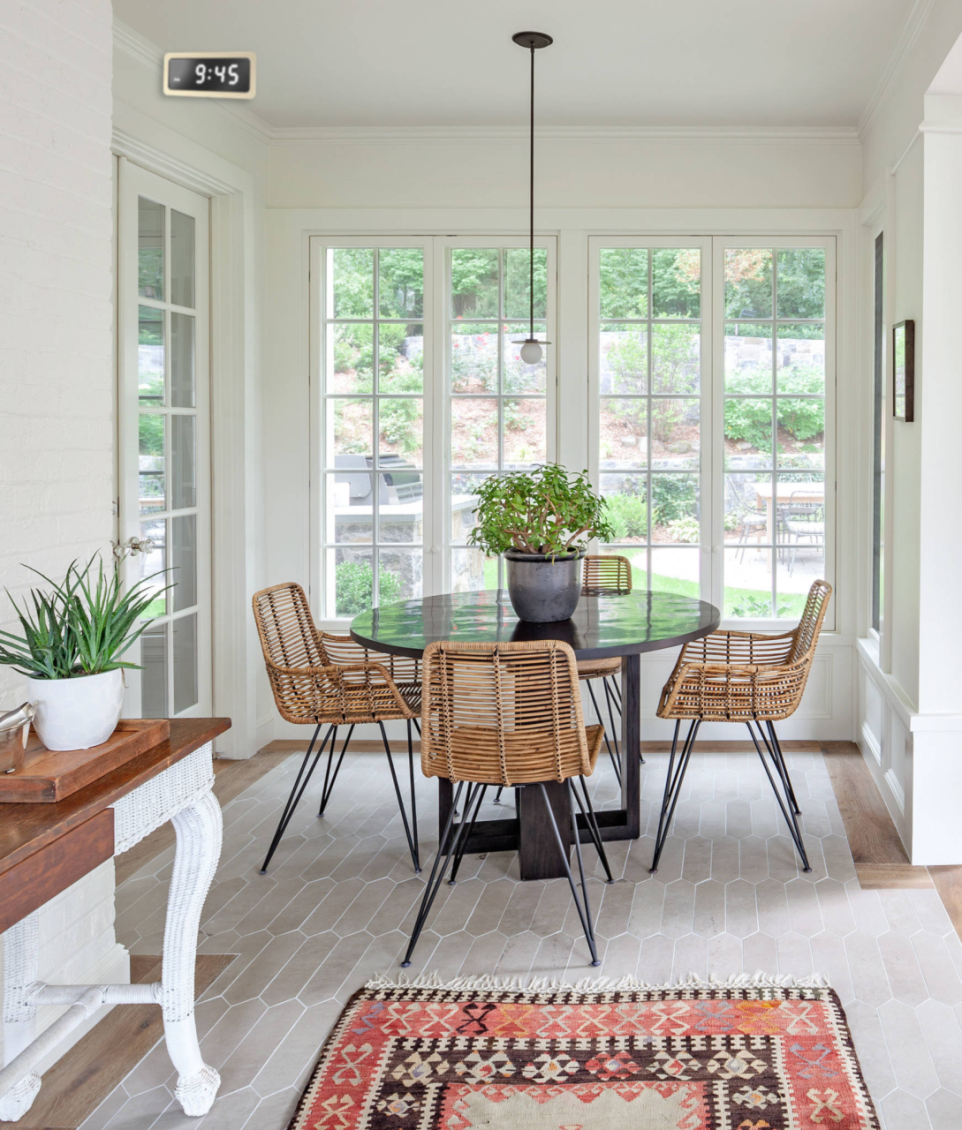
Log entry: 9:45
